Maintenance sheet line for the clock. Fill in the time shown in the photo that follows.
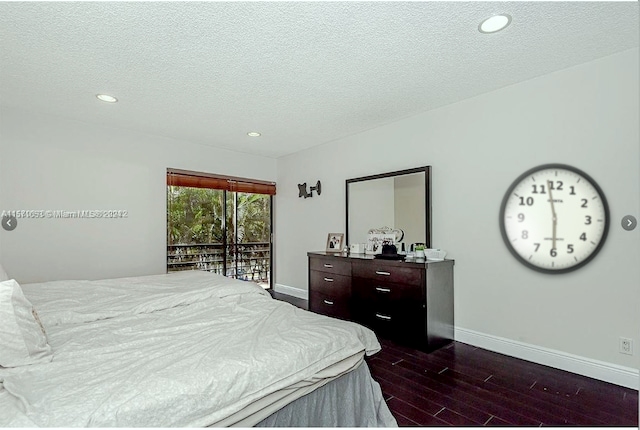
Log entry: 5:58
